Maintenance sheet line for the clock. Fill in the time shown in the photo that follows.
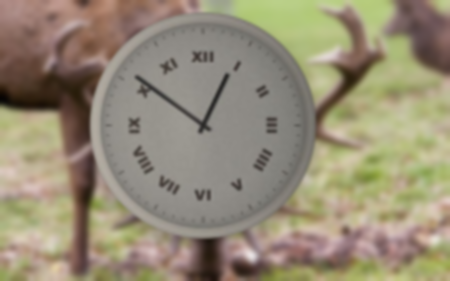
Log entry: 12:51
